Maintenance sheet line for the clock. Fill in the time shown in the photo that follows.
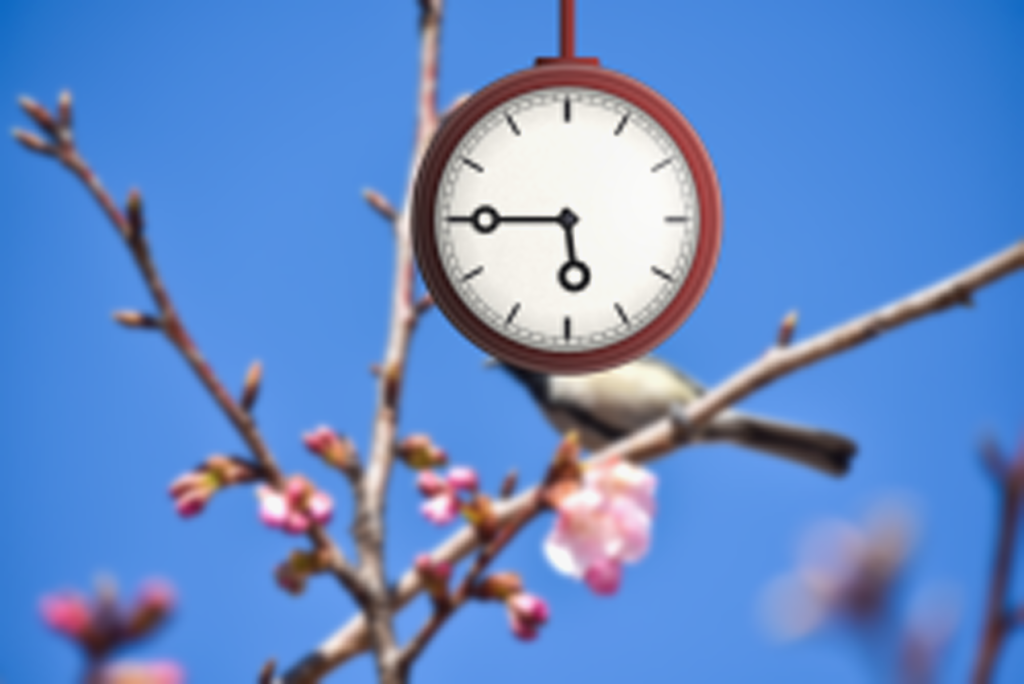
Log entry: 5:45
